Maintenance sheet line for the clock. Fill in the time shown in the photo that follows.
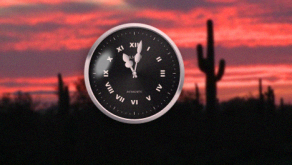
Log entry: 11:02
